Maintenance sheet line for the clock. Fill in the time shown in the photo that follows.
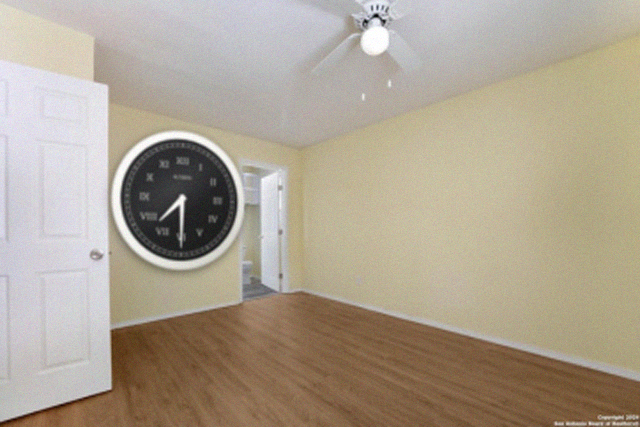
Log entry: 7:30
